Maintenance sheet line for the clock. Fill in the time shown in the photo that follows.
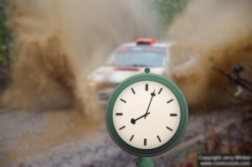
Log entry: 8:03
